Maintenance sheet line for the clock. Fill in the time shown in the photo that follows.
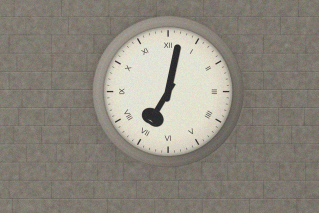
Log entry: 7:02
